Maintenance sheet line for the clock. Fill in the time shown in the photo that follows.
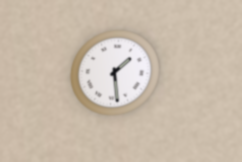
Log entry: 1:28
